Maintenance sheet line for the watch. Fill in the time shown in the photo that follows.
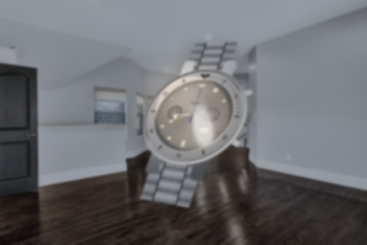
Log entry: 8:41
